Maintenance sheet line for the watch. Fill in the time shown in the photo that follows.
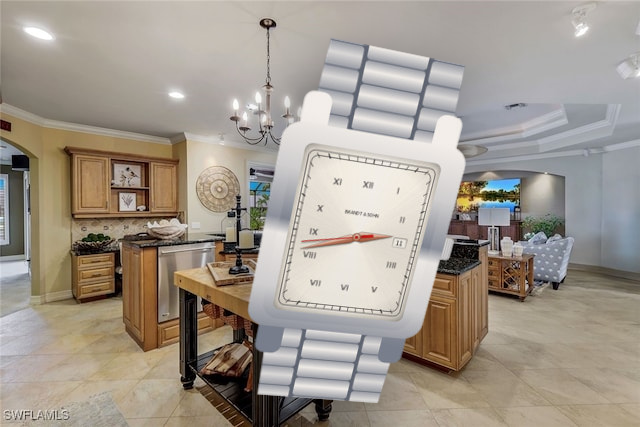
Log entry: 2:41:43
